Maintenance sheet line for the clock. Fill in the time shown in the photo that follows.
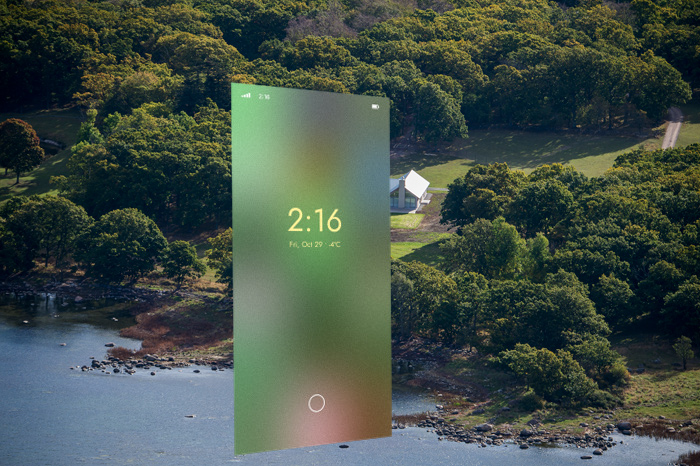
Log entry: 2:16
